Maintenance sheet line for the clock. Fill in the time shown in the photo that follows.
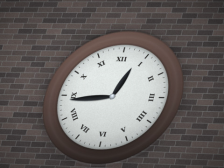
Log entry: 12:44
